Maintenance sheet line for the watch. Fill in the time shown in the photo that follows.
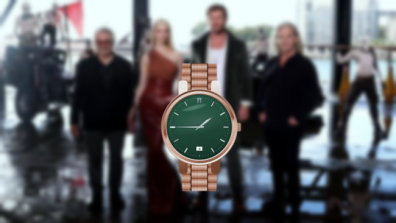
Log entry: 1:45
